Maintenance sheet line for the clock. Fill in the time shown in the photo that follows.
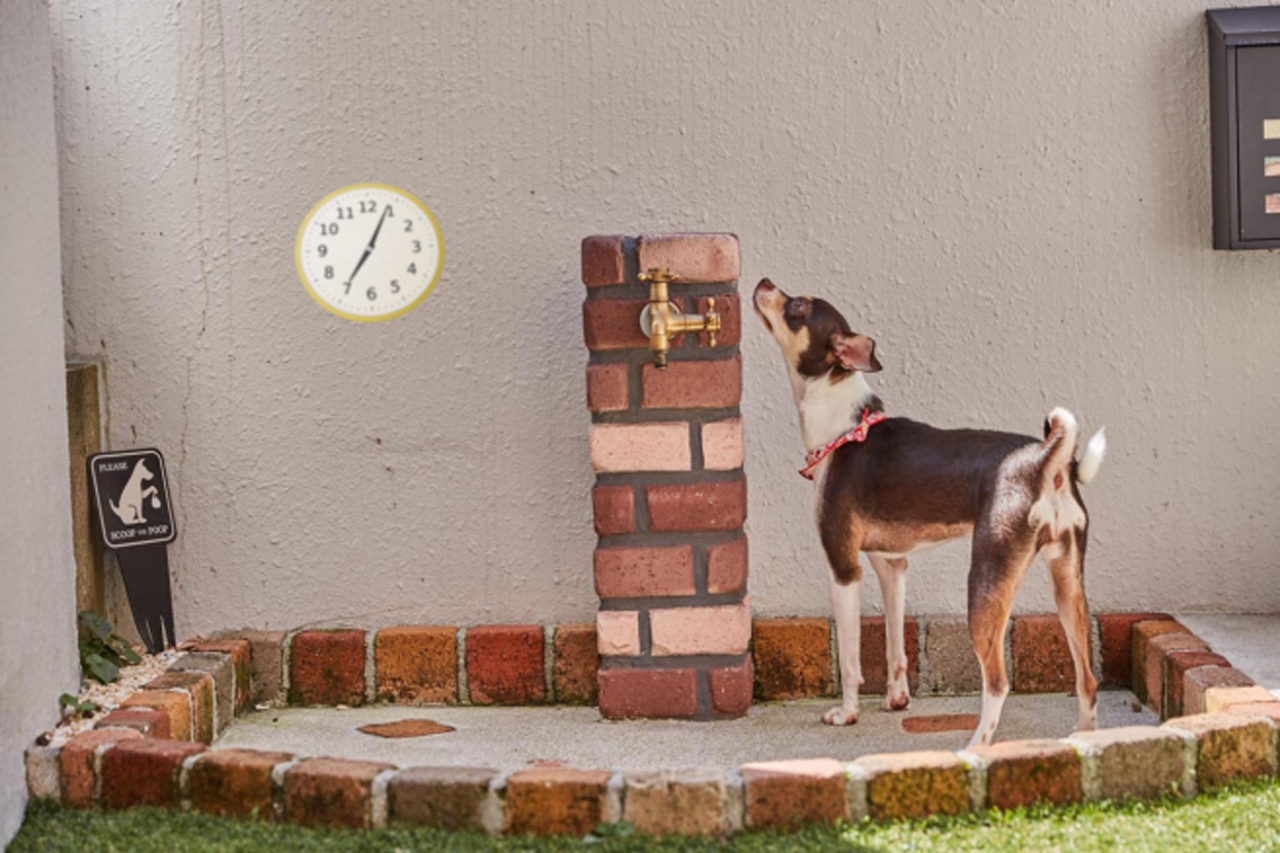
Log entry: 7:04
